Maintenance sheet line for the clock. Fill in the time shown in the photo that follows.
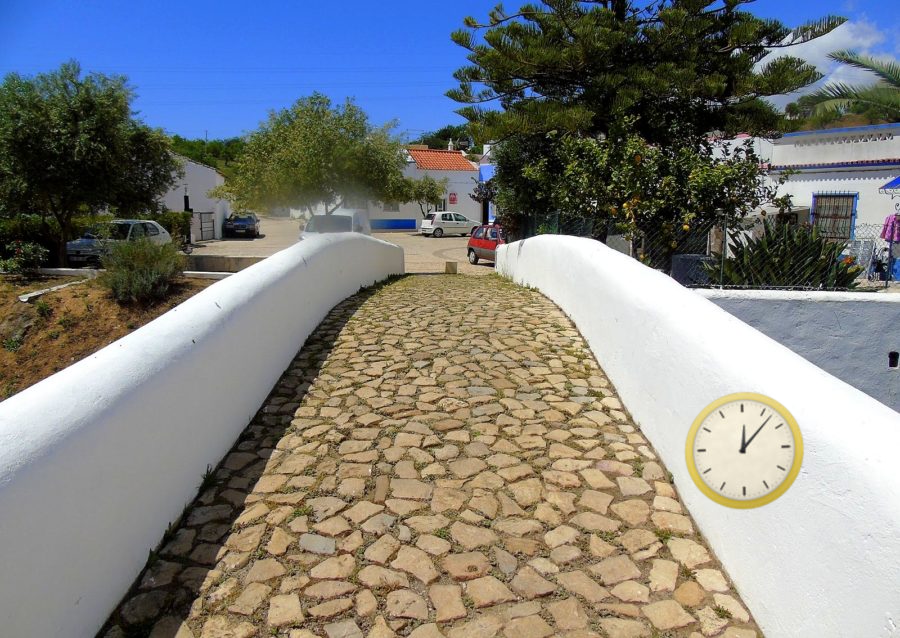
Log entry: 12:07
